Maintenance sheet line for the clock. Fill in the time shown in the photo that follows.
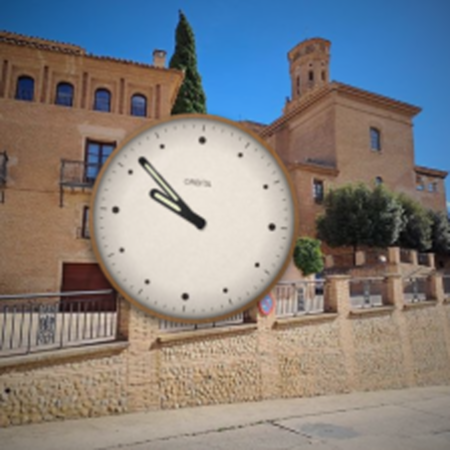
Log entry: 9:52
